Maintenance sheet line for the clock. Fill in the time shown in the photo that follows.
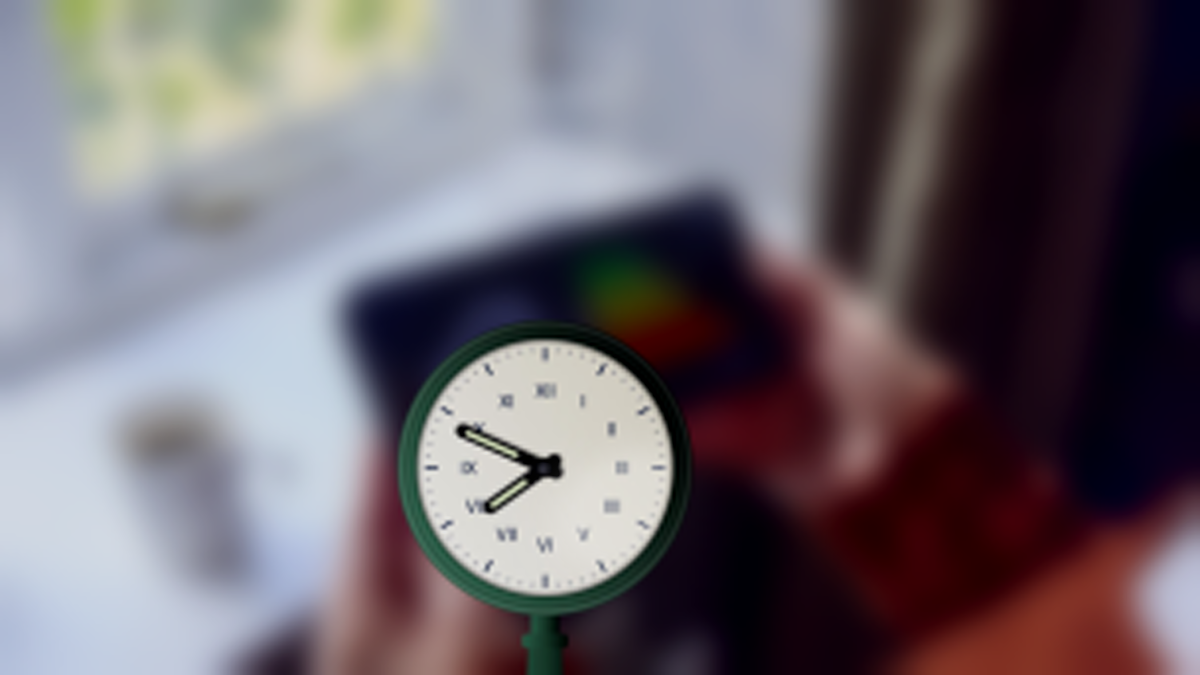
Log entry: 7:49
